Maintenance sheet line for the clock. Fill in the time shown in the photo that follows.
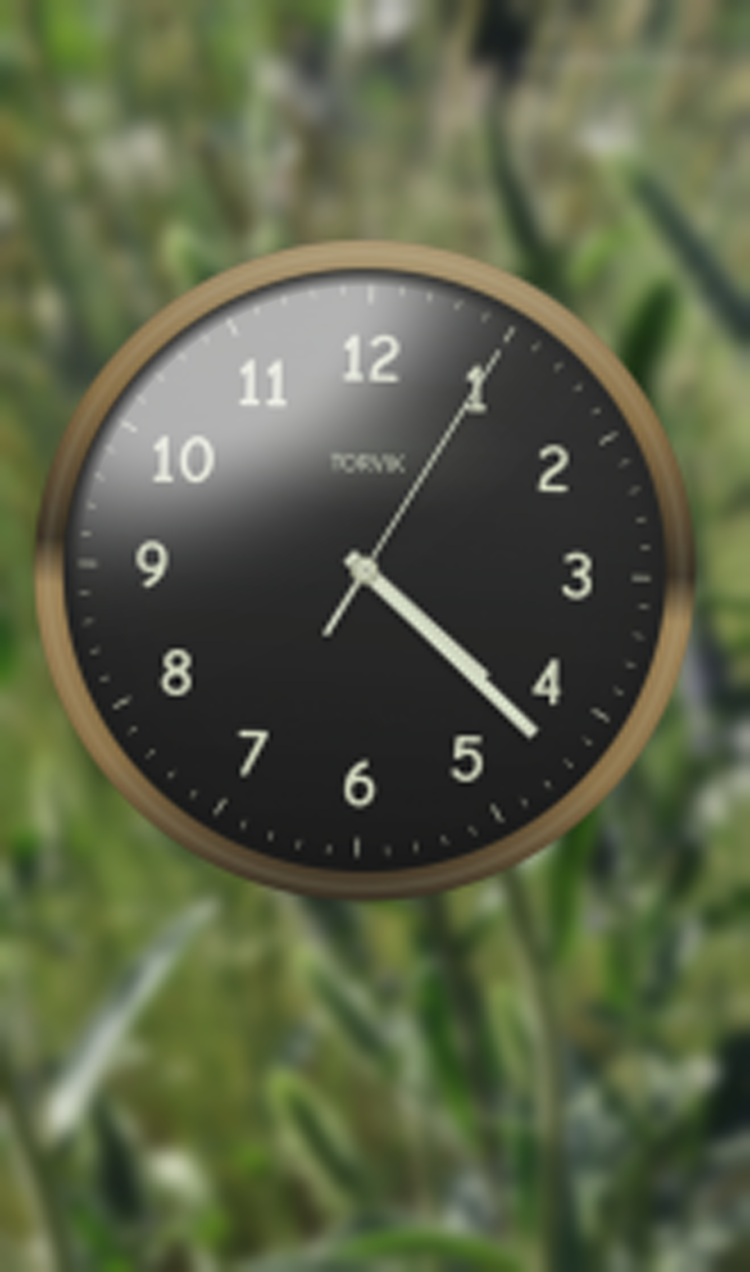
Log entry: 4:22:05
